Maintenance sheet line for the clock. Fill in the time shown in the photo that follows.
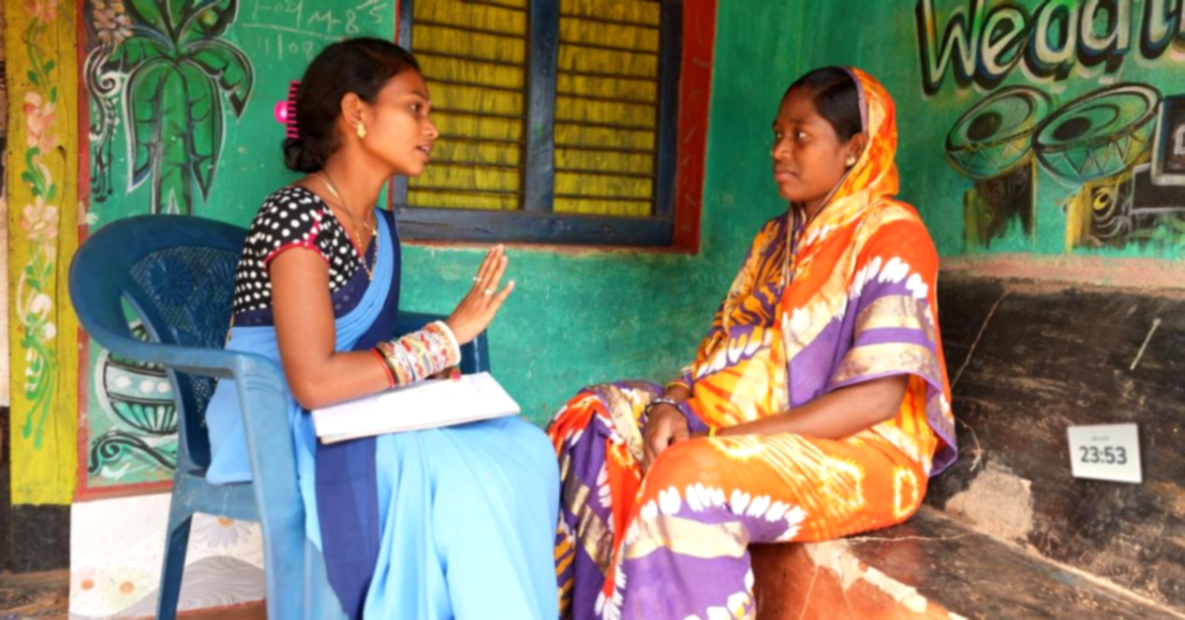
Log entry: 23:53
